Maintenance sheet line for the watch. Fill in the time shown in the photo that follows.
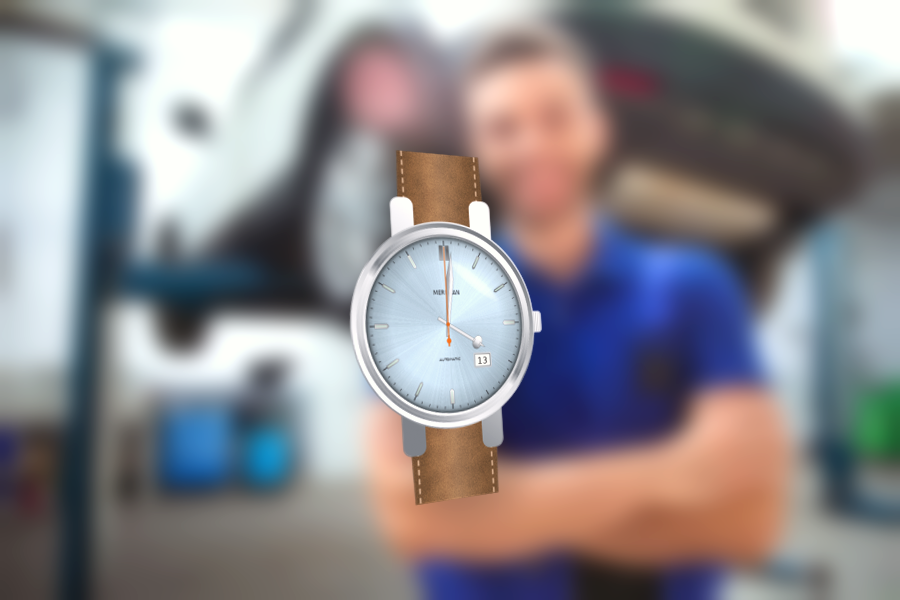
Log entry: 4:01:00
